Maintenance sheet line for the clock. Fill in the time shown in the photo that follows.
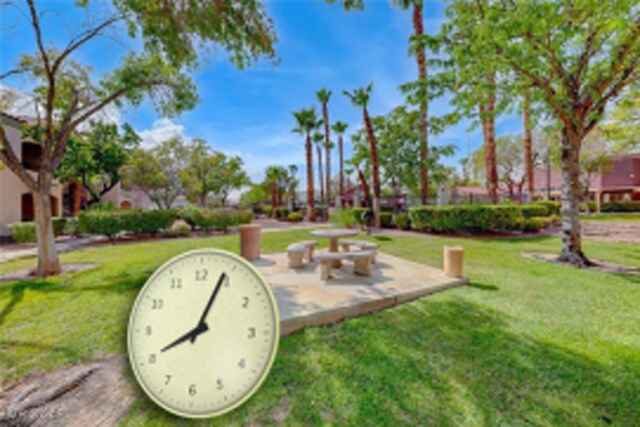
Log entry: 8:04
